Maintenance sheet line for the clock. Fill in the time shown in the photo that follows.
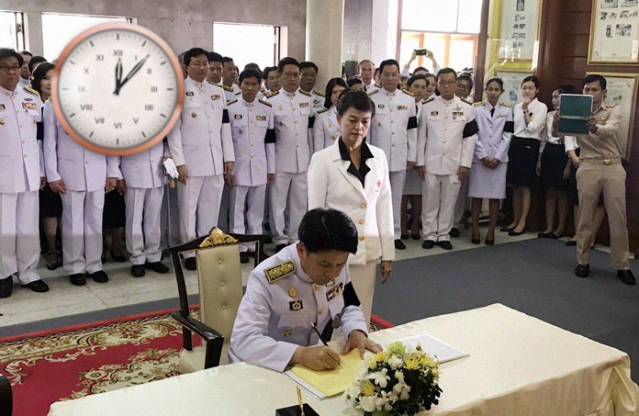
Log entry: 12:07
